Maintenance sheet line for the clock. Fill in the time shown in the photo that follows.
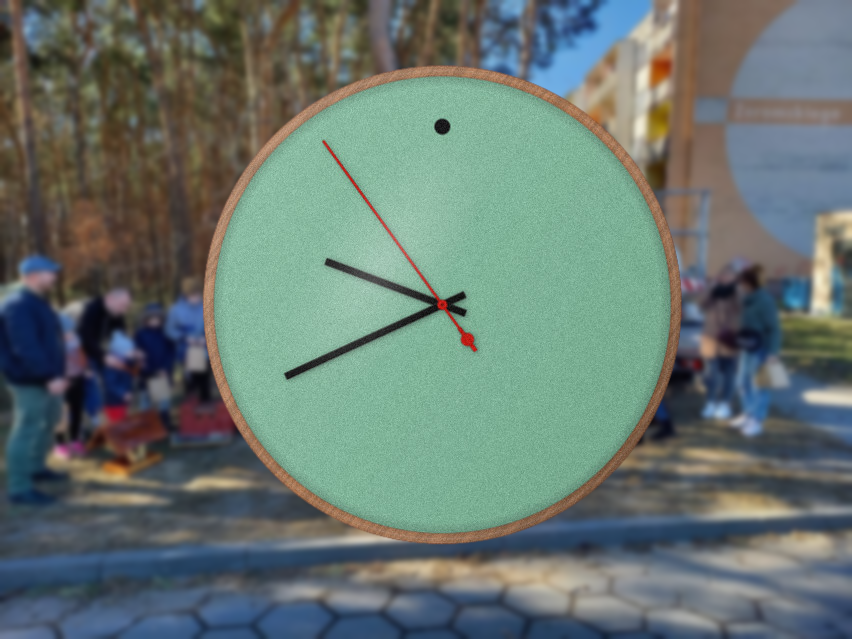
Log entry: 9:40:54
